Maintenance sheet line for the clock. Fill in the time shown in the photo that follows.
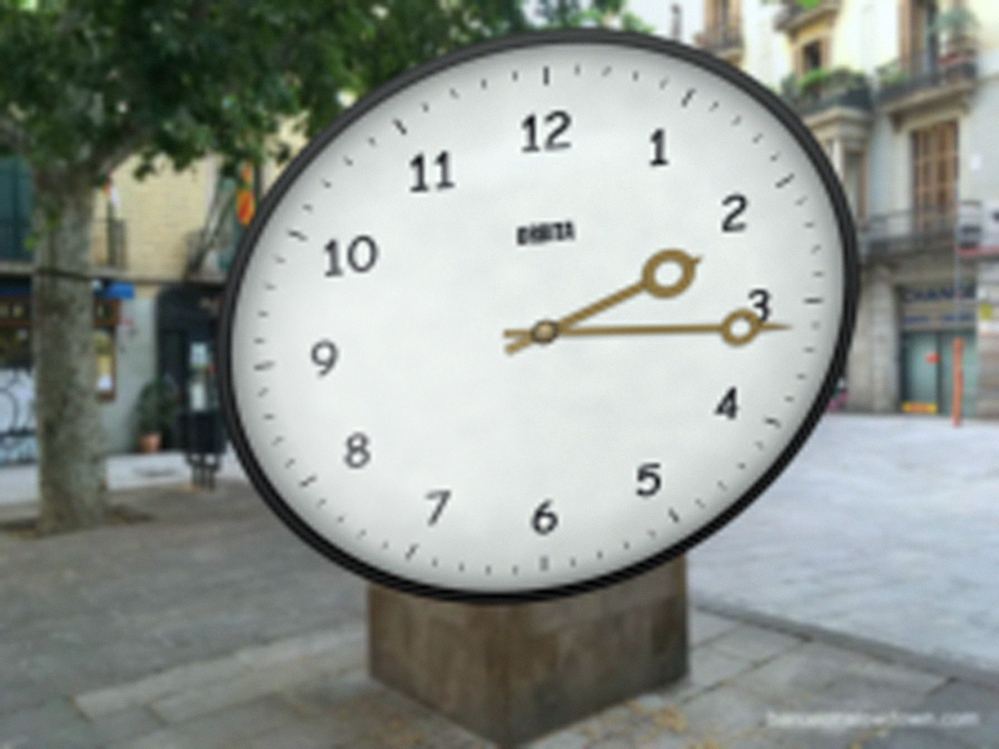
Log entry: 2:16
